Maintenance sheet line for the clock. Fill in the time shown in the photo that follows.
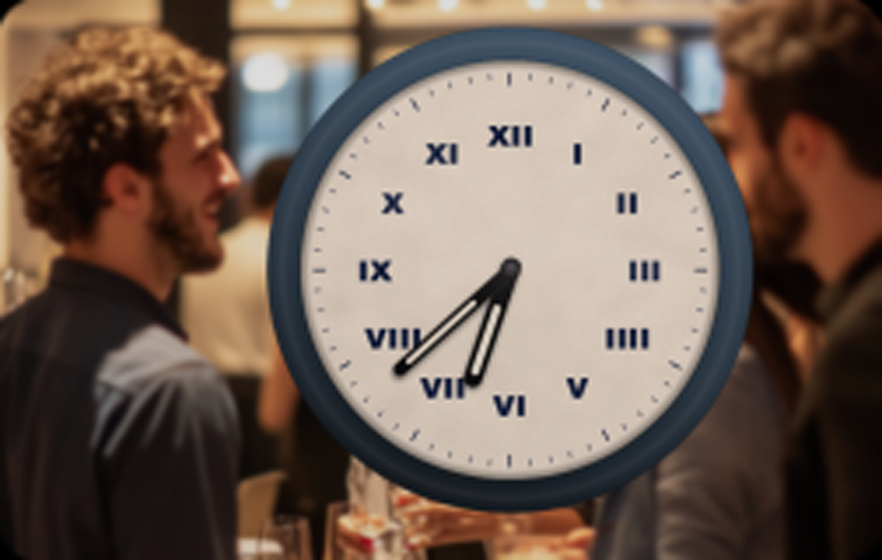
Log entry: 6:38
